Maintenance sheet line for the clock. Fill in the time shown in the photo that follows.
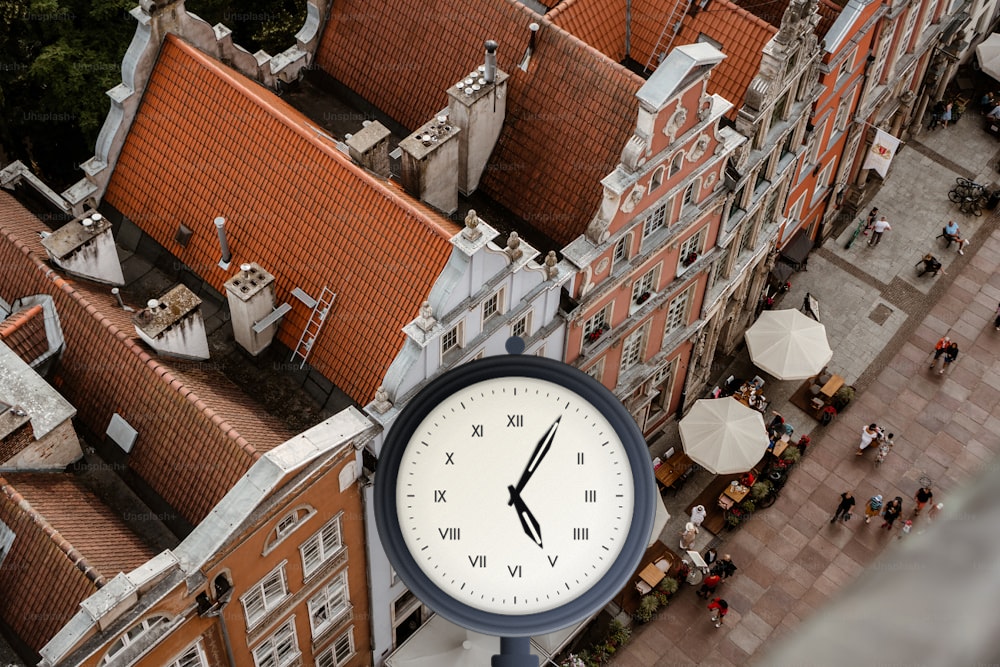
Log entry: 5:05
